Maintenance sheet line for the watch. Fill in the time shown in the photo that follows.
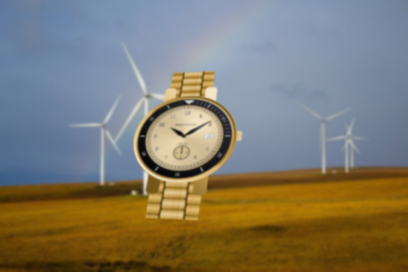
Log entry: 10:09
